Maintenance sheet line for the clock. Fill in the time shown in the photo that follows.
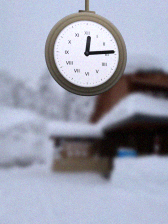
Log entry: 12:14
